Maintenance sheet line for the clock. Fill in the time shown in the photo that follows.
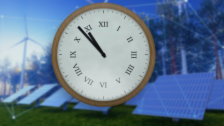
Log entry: 10:53
